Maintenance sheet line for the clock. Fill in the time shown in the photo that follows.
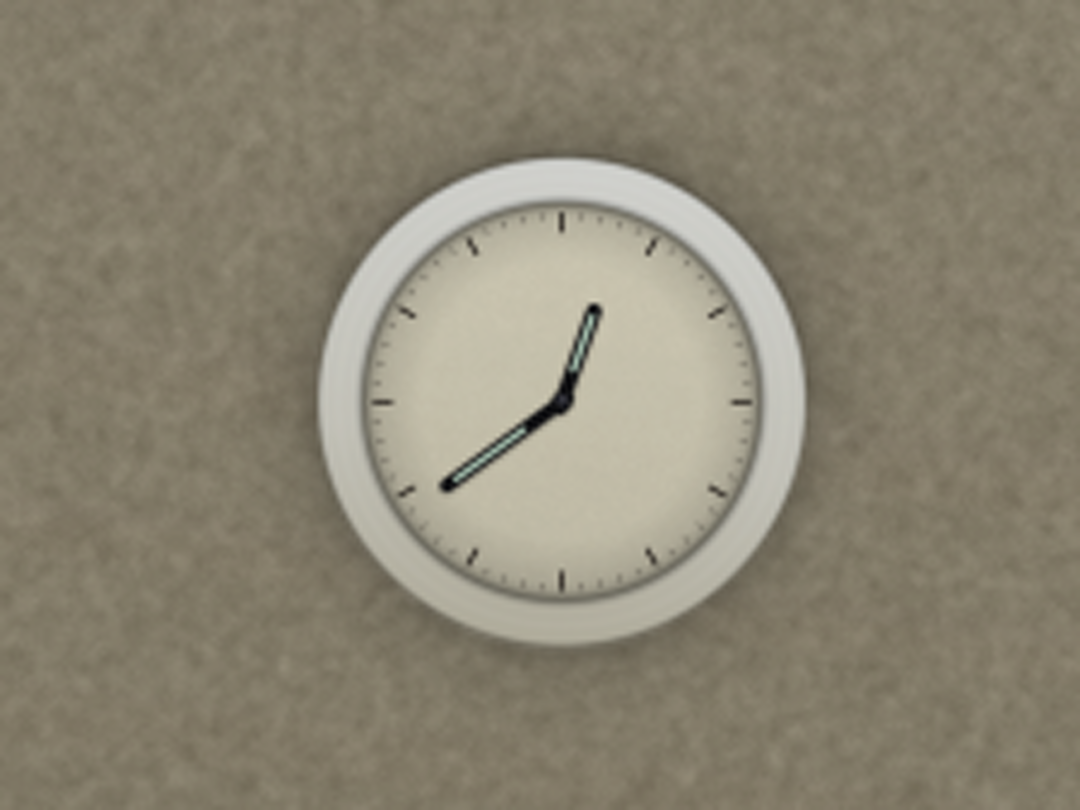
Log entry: 12:39
